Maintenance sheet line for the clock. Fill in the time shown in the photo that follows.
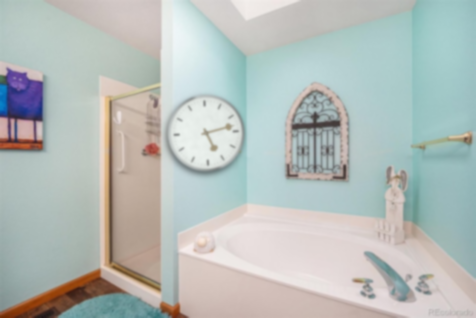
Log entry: 5:13
